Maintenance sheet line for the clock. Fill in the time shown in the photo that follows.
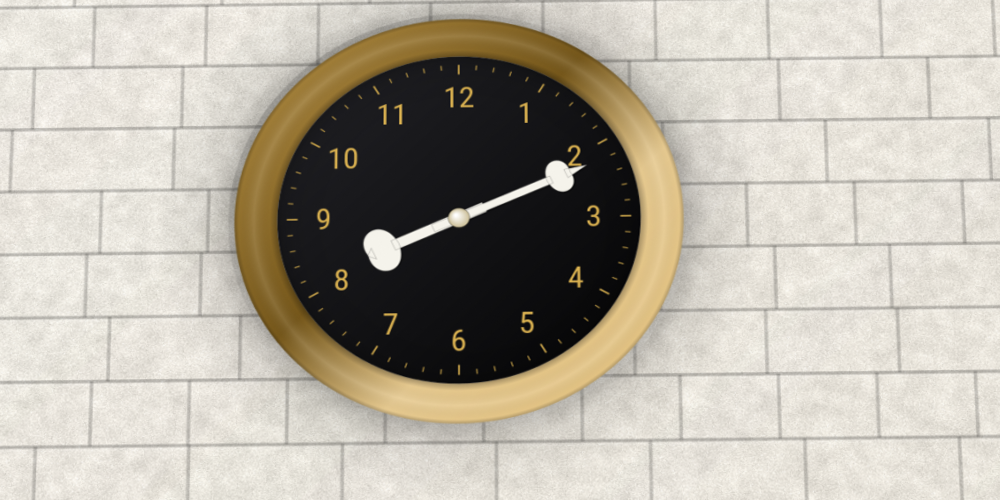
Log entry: 8:11
